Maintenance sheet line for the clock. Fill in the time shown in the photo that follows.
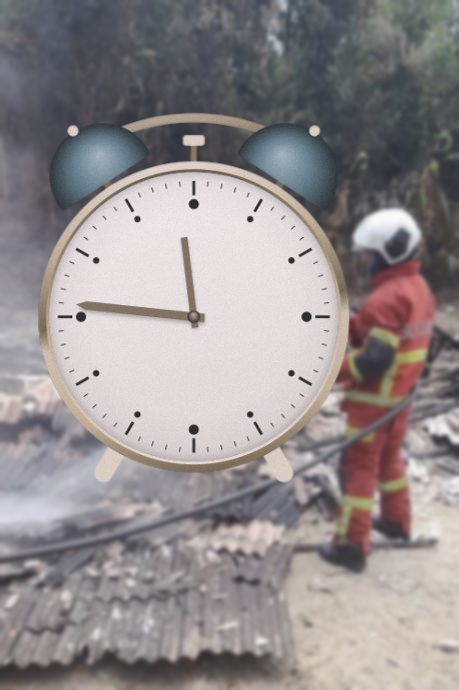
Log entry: 11:46
